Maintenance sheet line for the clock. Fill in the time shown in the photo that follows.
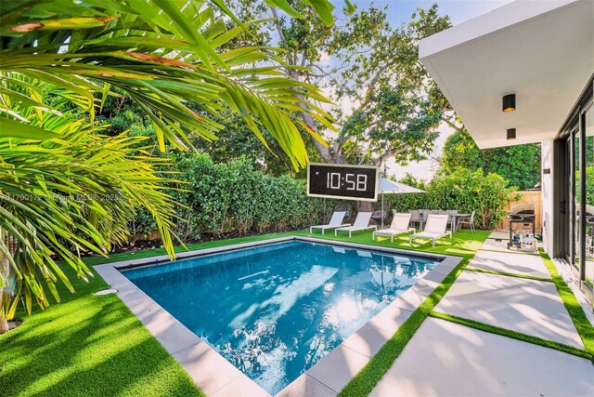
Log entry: 10:58
